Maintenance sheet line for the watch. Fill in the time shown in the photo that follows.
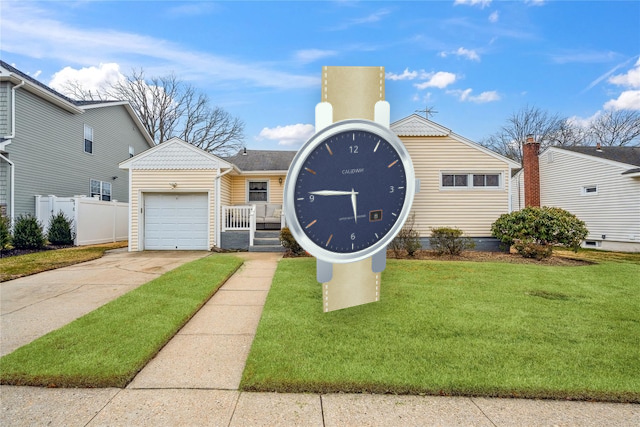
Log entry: 5:46
